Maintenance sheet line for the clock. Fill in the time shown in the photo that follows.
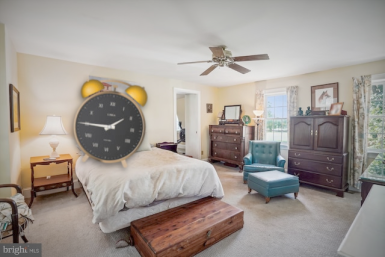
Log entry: 1:45
